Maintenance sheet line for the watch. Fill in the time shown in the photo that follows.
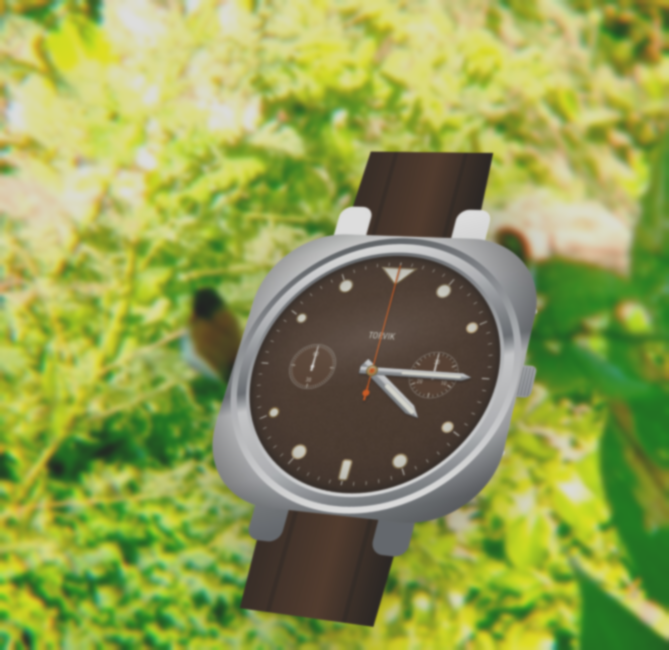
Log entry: 4:15
